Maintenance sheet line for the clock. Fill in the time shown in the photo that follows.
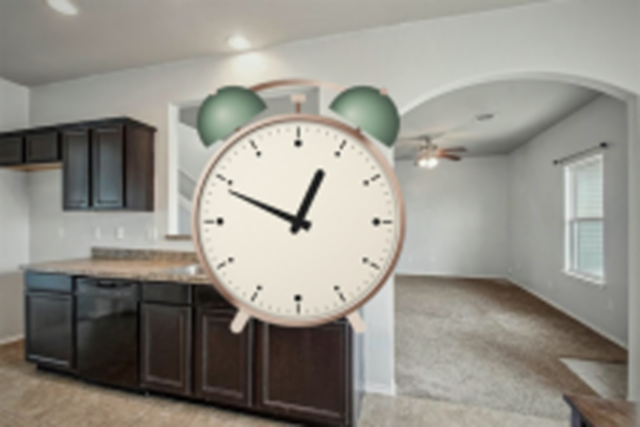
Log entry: 12:49
